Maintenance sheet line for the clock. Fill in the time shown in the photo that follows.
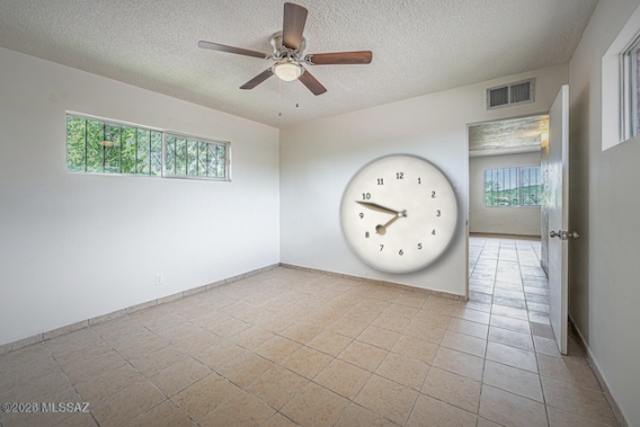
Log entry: 7:48
